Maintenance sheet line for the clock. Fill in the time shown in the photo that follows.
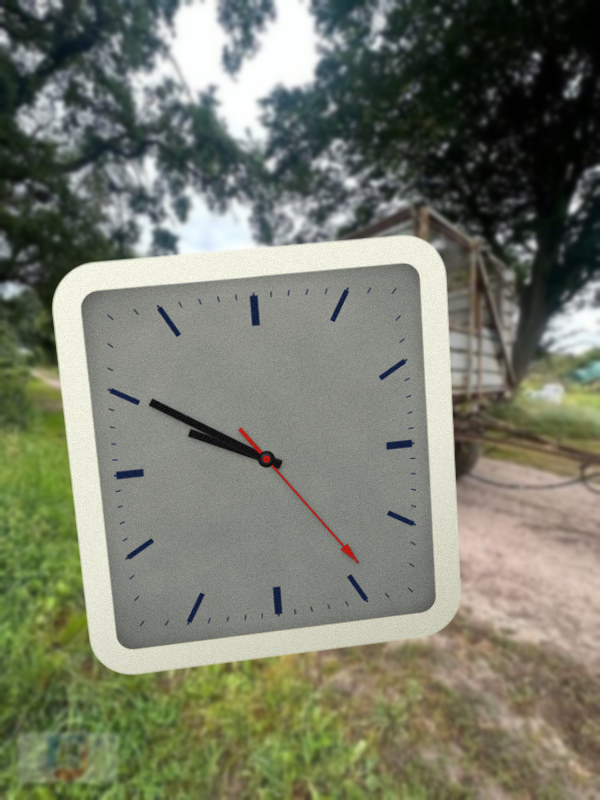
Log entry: 9:50:24
